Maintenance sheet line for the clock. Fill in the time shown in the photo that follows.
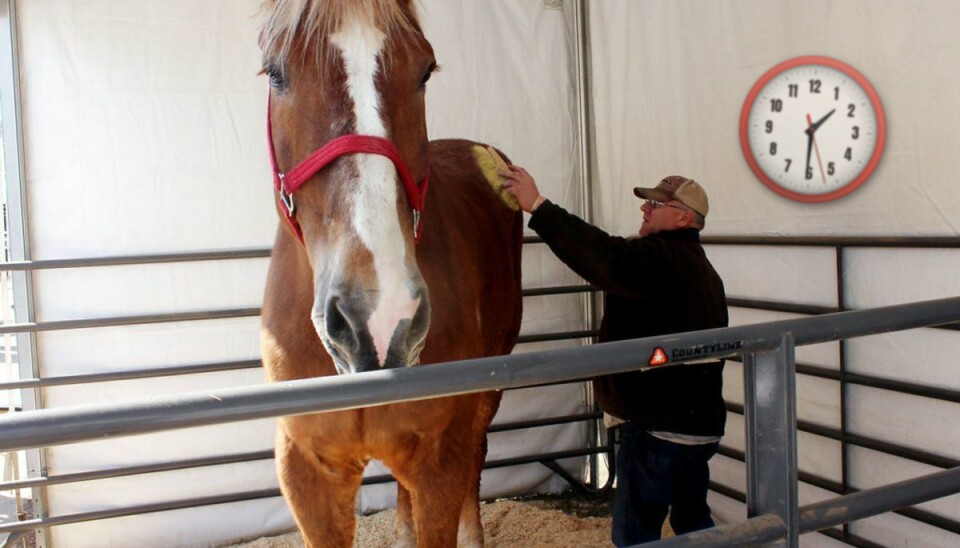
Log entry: 1:30:27
